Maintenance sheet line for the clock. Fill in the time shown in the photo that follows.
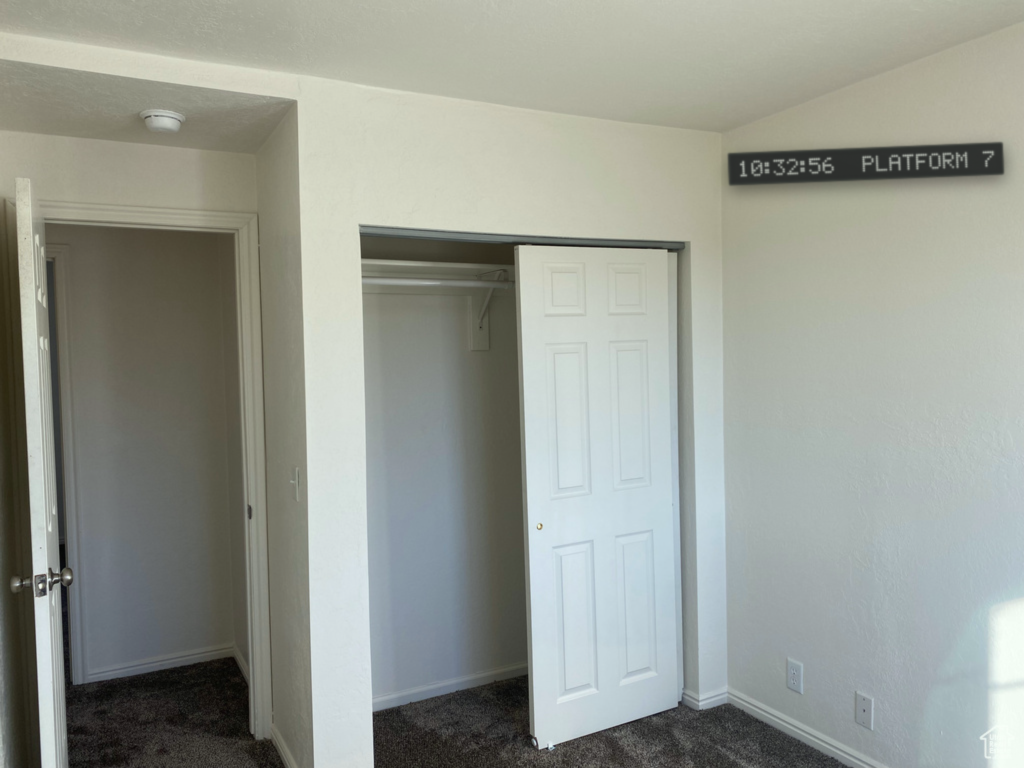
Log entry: 10:32:56
